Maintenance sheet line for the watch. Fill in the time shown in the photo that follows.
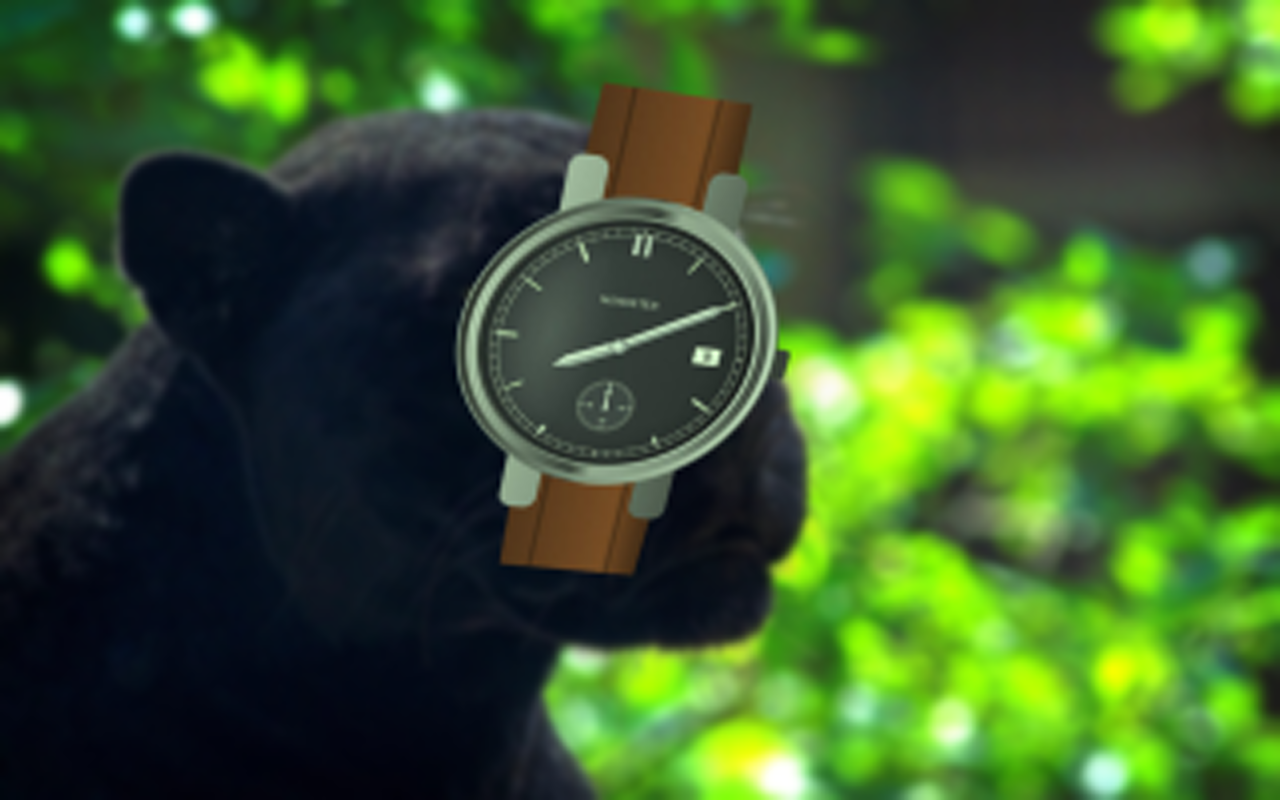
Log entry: 8:10
